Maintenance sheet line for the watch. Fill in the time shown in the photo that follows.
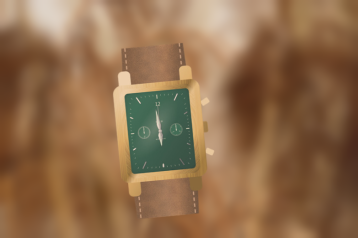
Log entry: 5:59
